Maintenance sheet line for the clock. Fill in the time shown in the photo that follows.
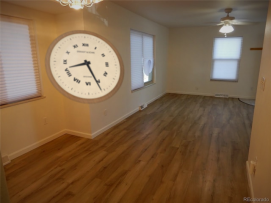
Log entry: 8:26
